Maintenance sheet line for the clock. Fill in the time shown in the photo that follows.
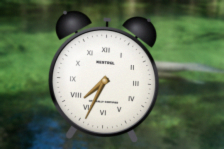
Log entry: 7:34
